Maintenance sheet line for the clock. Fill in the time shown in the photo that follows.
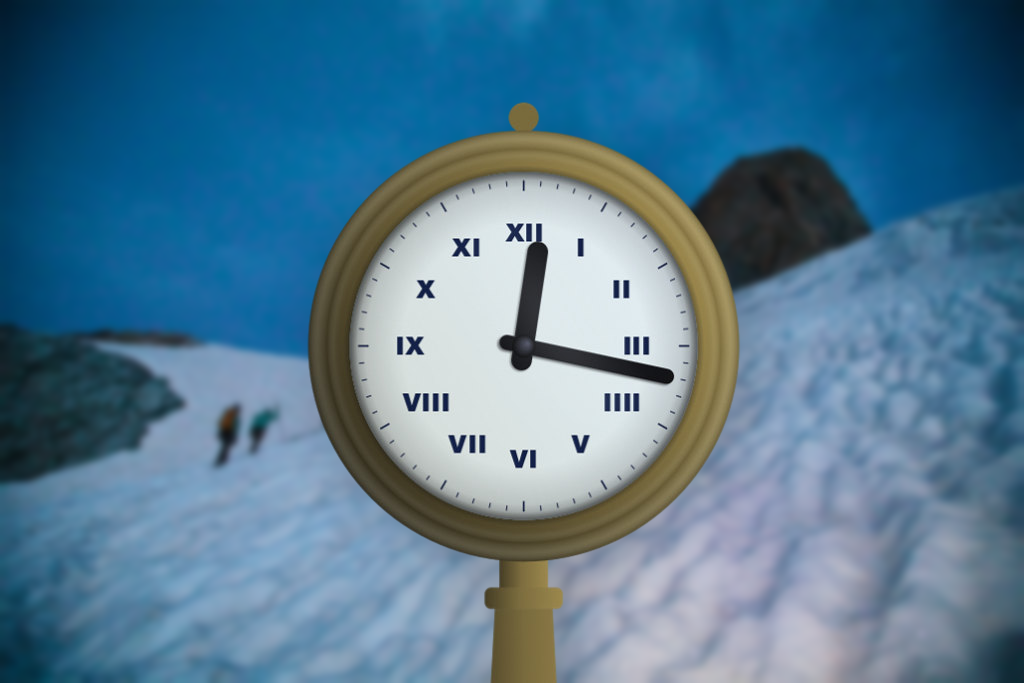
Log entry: 12:17
